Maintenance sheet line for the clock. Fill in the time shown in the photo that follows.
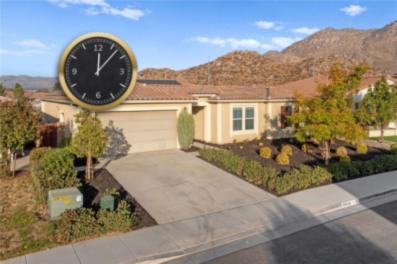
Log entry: 12:07
